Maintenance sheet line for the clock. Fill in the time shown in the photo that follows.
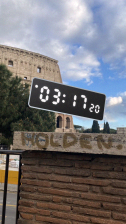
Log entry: 3:17:20
